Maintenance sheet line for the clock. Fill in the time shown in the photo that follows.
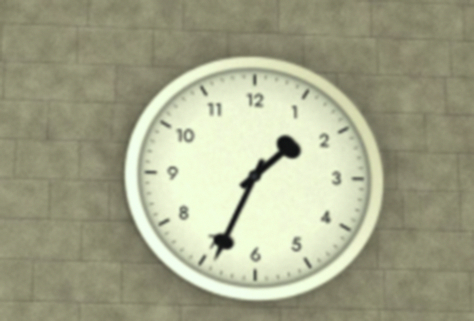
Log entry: 1:34
